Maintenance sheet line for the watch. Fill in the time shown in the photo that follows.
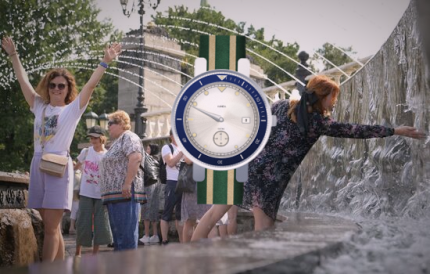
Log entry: 9:49
